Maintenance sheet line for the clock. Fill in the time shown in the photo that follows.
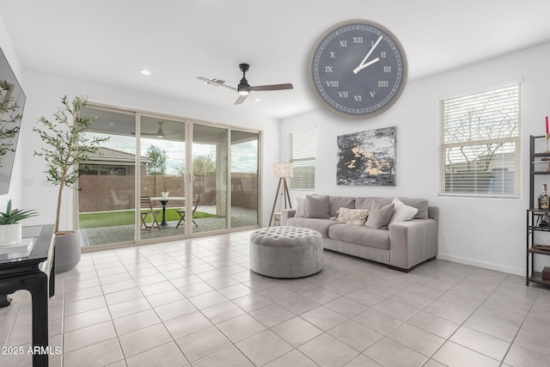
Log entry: 2:06
